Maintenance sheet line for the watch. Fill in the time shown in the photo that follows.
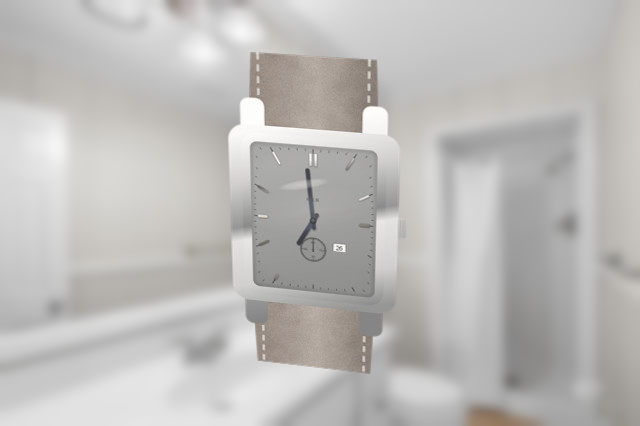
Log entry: 6:59
